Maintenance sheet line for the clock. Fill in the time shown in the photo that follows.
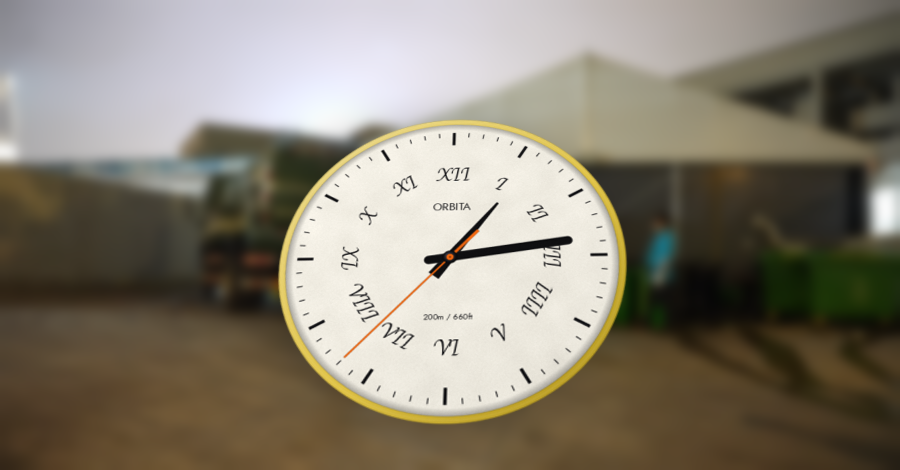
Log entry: 1:13:37
